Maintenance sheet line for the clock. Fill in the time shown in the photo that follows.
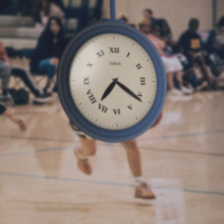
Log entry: 7:21
